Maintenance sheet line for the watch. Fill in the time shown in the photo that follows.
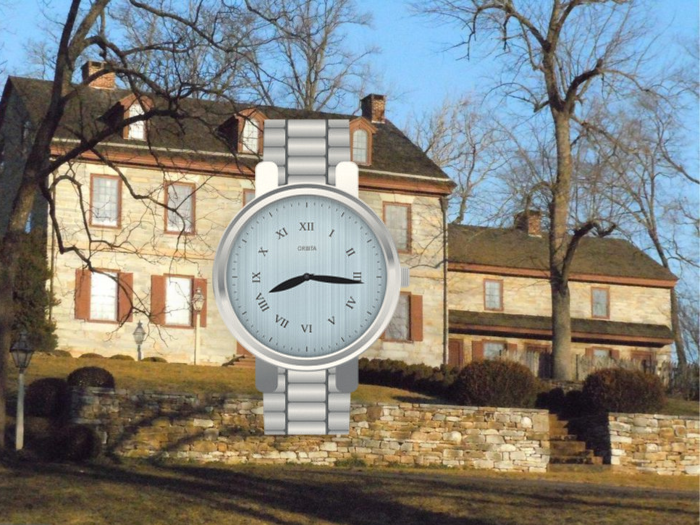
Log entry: 8:16
